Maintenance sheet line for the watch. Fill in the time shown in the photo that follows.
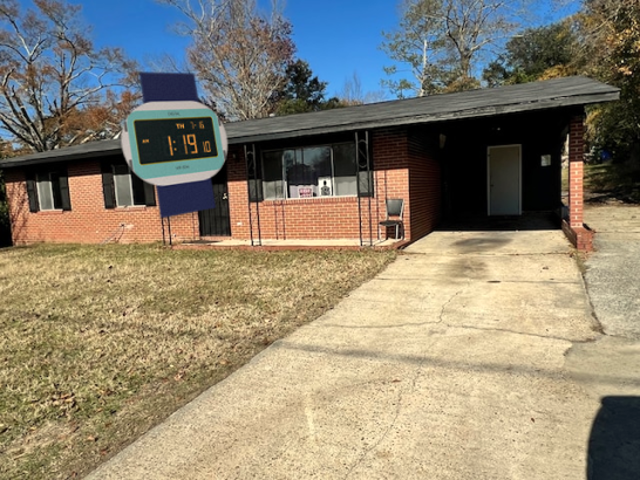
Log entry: 1:19:10
